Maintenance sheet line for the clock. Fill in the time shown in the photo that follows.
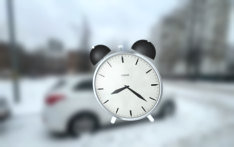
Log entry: 8:22
